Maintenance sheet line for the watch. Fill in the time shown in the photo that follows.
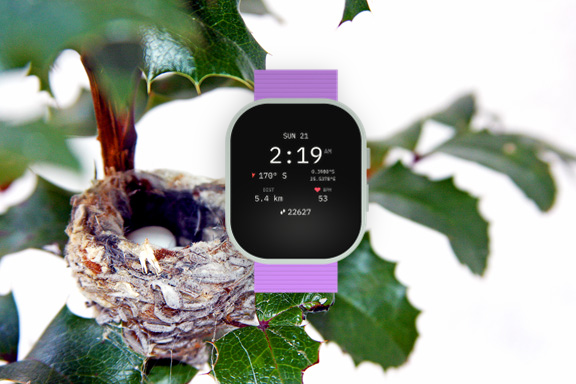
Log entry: 2:19
